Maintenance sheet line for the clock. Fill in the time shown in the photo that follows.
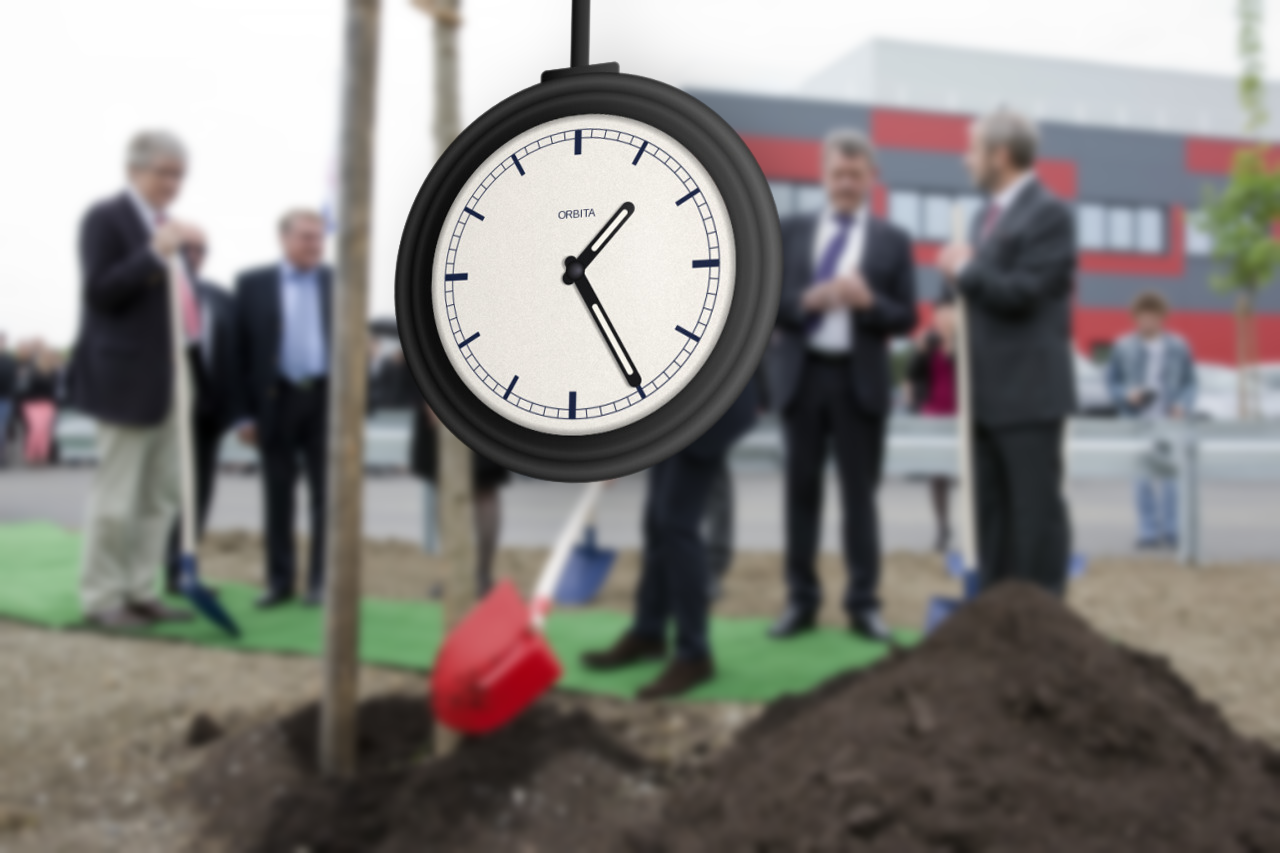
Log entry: 1:25
